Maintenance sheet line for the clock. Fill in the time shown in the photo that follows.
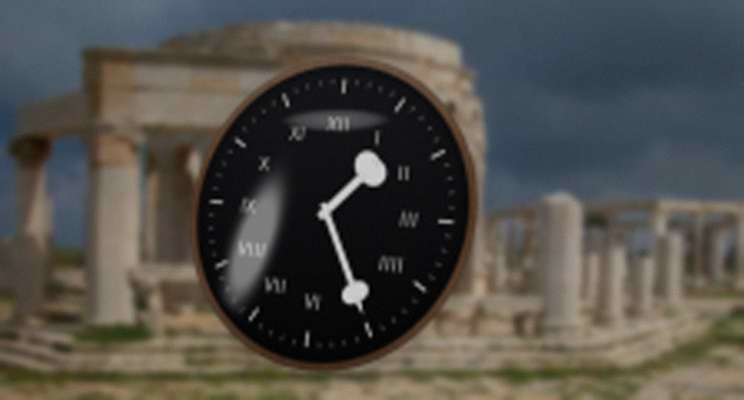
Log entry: 1:25
